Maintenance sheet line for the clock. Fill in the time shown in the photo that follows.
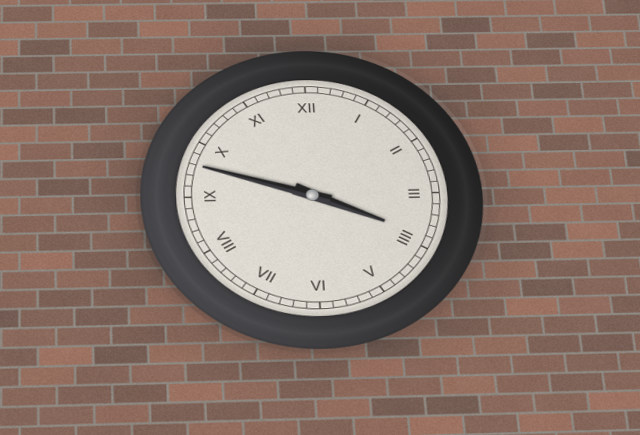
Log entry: 3:48
